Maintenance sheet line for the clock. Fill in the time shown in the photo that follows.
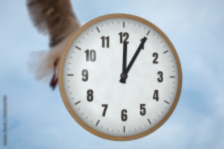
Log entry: 12:05
